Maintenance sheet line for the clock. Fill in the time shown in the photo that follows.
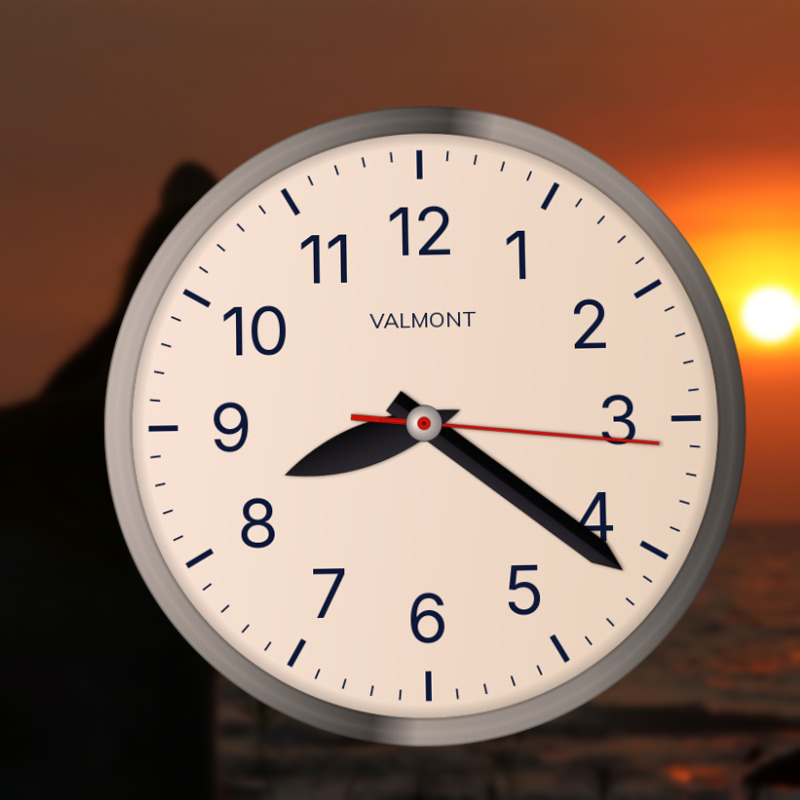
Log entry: 8:21:16
